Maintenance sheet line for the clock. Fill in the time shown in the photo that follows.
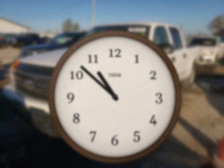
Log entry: 10:52
